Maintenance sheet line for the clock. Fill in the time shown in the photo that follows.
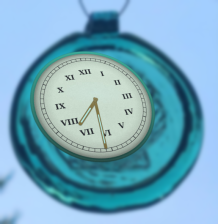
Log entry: 7:31
